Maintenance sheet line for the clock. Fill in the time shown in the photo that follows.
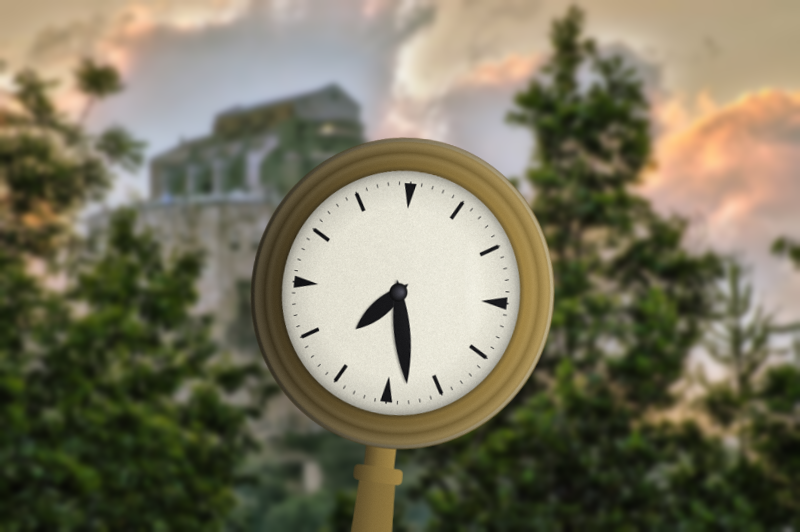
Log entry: 7:28
